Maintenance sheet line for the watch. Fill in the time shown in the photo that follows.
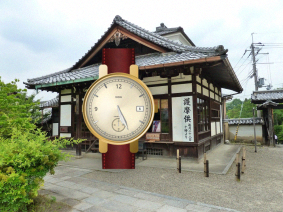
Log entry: 5:26
